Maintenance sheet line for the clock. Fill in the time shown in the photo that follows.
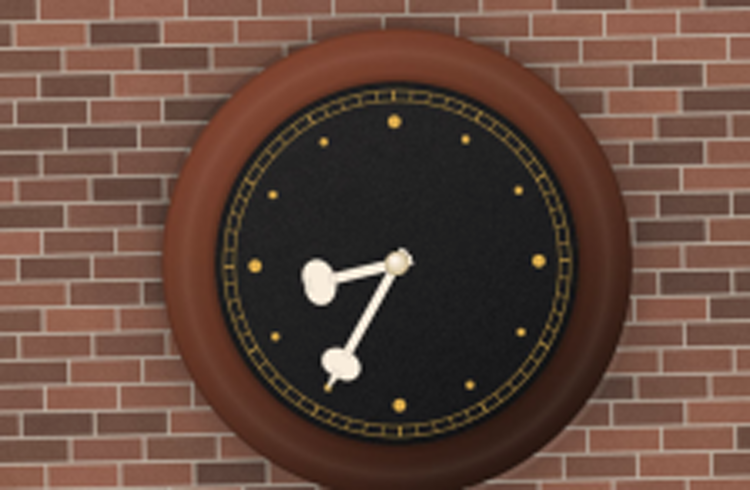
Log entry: 8:35
